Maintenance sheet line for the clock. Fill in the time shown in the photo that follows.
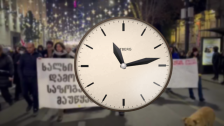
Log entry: 11:13
